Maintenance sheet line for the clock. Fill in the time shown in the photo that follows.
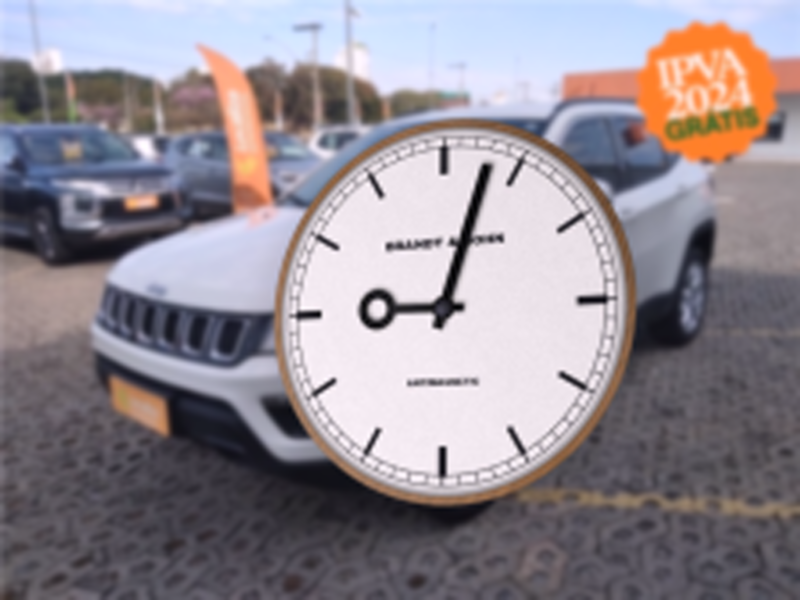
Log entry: 9:03
